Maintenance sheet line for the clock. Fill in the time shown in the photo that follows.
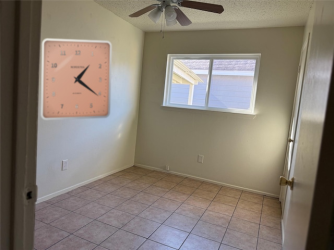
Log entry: 1:21
